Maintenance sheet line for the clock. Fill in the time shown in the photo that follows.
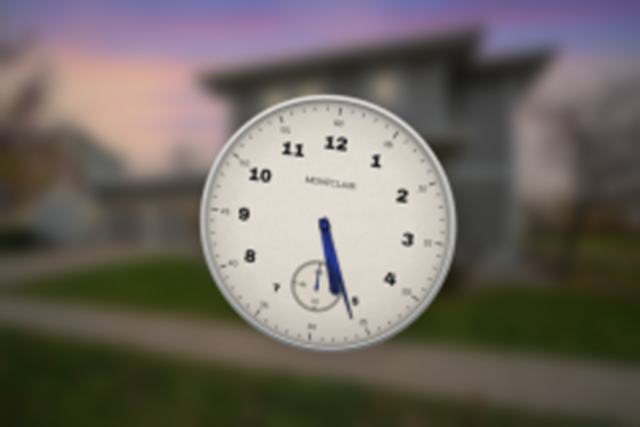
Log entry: 5:26
